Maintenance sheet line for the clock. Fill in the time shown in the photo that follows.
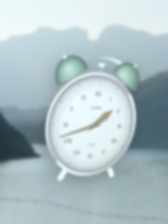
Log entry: 1:42
